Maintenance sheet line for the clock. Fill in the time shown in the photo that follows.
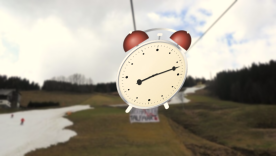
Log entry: 8:12
